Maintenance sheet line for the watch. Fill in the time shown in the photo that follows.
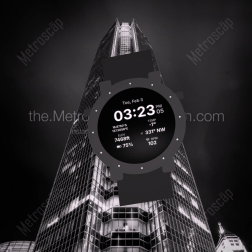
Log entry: 3:23
